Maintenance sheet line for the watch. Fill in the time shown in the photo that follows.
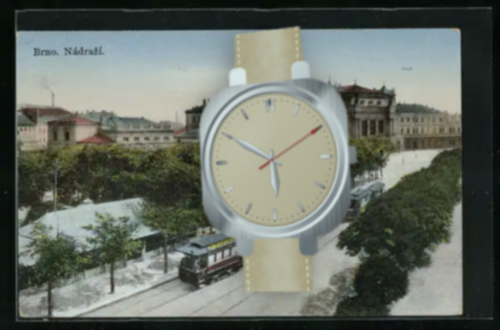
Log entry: 5:50:10
